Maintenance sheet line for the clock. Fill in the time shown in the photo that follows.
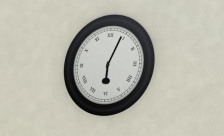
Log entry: 6:04
